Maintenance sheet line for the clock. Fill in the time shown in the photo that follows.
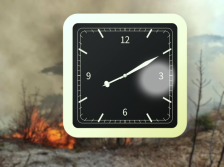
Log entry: 8:10
